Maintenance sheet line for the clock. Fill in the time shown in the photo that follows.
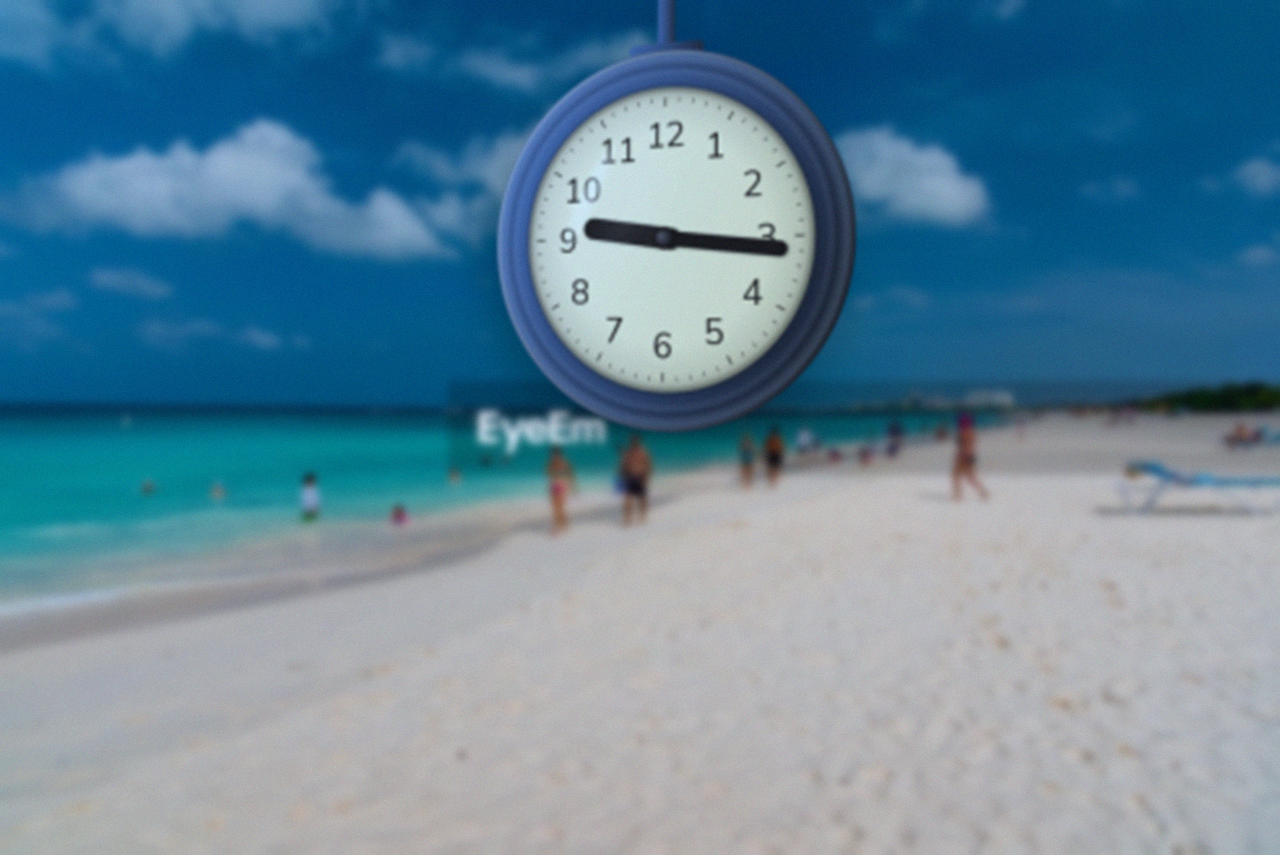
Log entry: 9:16
